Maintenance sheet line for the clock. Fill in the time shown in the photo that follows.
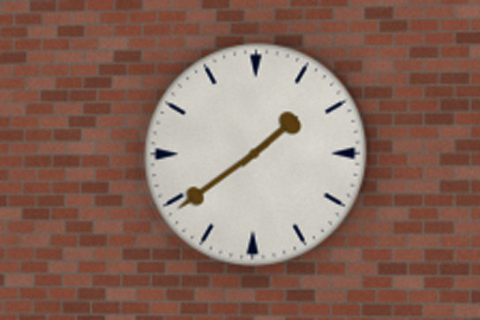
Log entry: 1:39
